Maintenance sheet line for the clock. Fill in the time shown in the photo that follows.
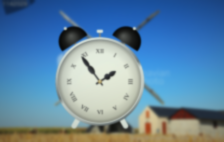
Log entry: 1:54
